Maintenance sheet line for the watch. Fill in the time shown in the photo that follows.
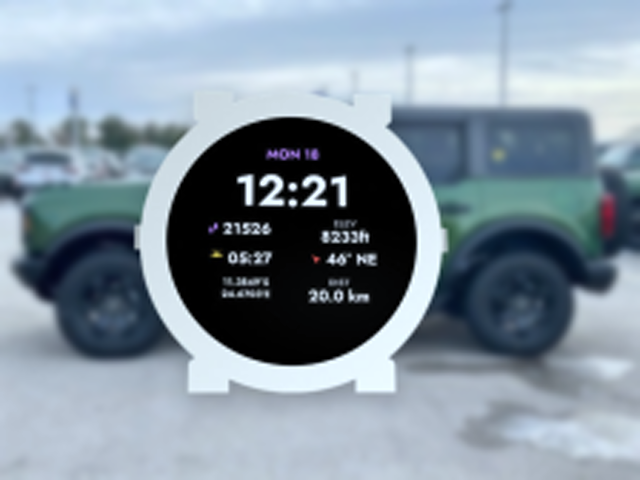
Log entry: 12:21
